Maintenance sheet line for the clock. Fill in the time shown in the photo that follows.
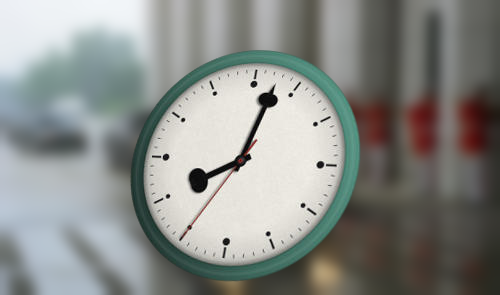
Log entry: 8:02:35
